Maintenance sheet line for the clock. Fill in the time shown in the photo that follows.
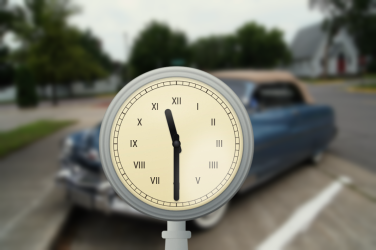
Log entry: 11:30
